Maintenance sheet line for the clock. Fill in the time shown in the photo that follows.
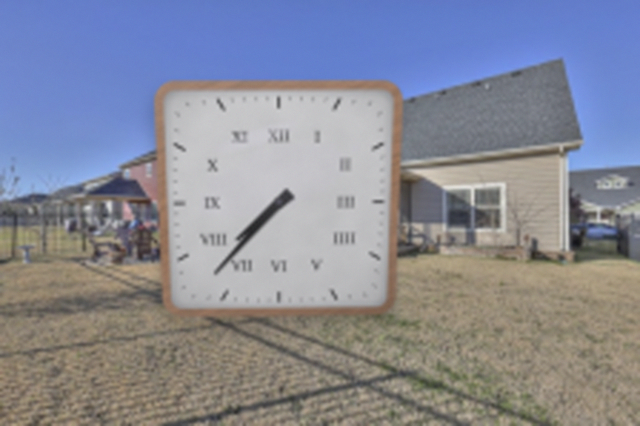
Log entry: 7:37
